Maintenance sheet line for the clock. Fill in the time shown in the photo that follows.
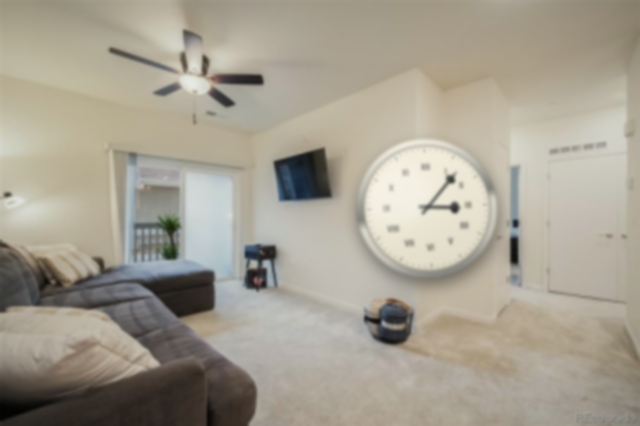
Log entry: 3:07
